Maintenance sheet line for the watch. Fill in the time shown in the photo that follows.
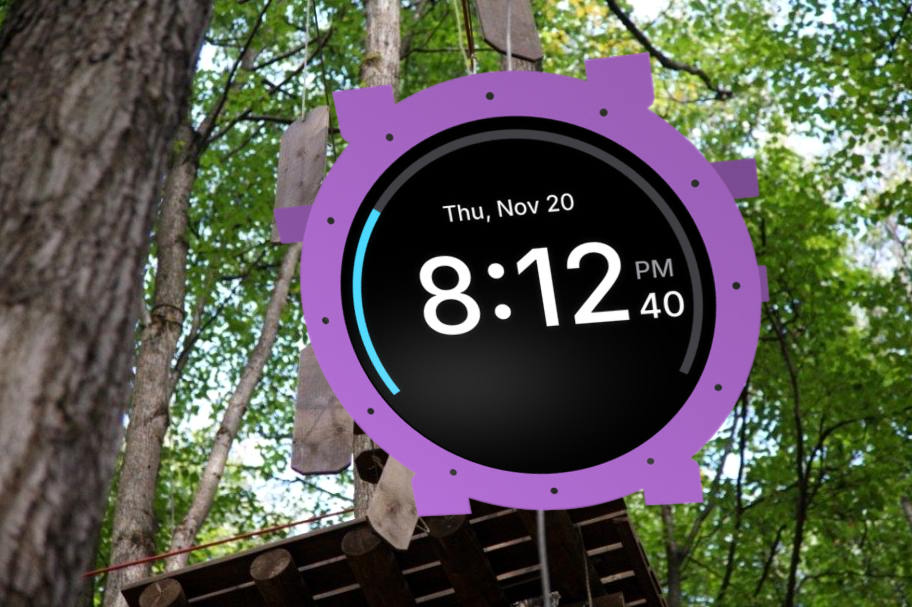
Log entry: 8:12:40
